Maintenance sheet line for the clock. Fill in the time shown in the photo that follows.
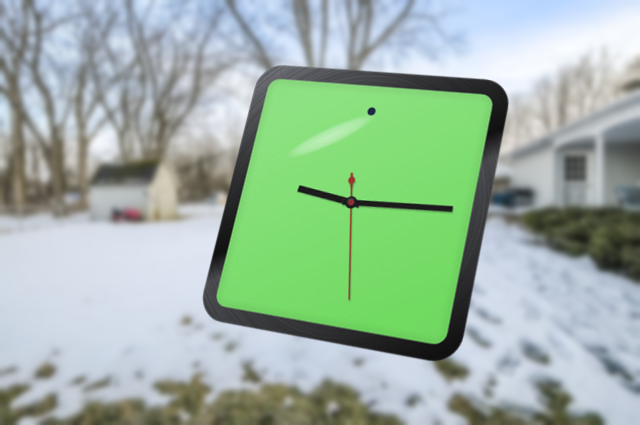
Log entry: 9:14:28
